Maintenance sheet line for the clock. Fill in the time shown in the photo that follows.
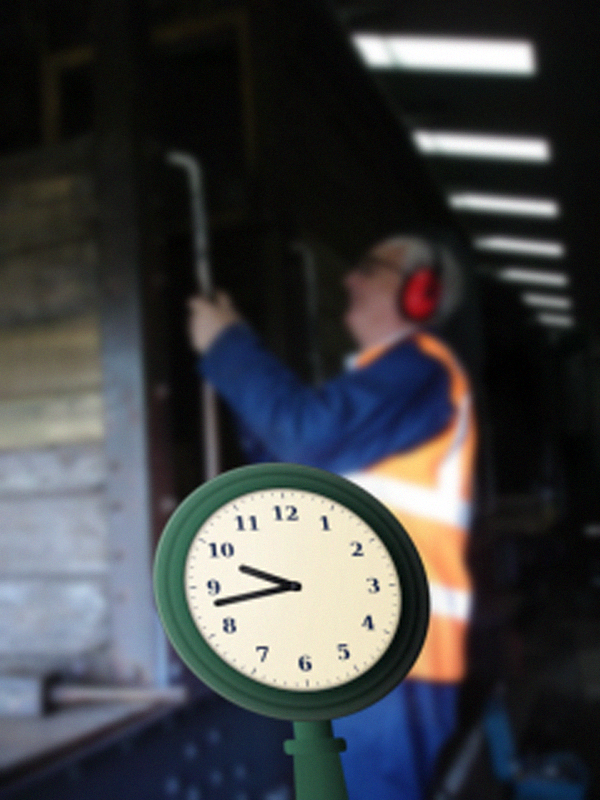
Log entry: 9:43
